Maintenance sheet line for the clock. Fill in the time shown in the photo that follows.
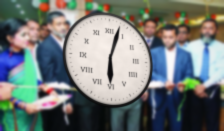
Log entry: 6:03
